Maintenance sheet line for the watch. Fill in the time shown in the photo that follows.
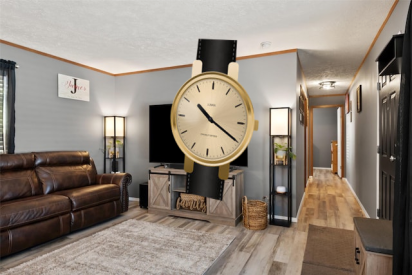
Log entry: 10:20
